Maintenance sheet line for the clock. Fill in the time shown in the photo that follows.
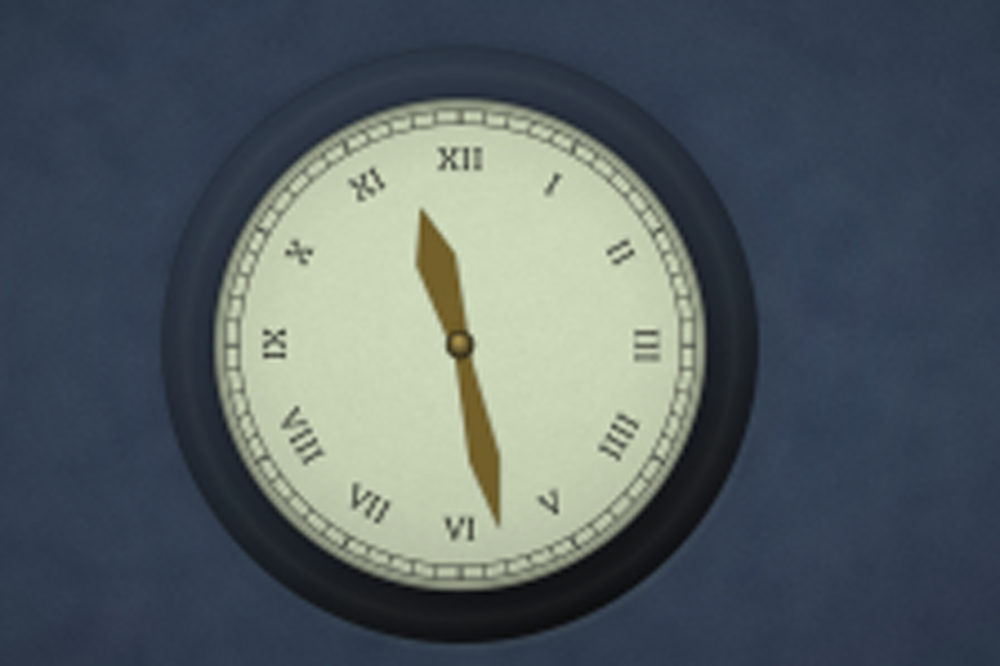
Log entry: 11:28
